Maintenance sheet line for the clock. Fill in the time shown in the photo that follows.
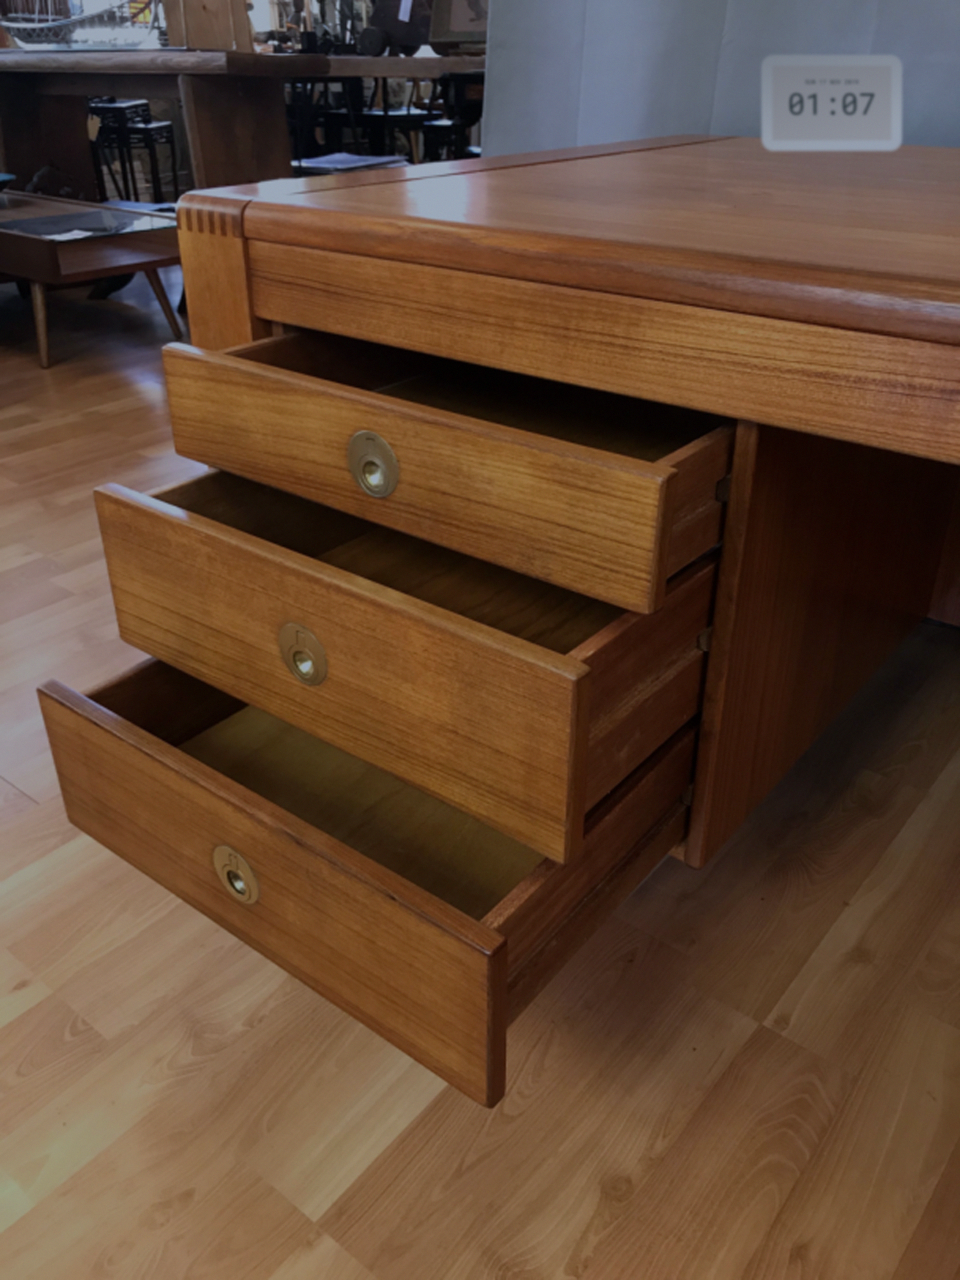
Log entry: 1:07
